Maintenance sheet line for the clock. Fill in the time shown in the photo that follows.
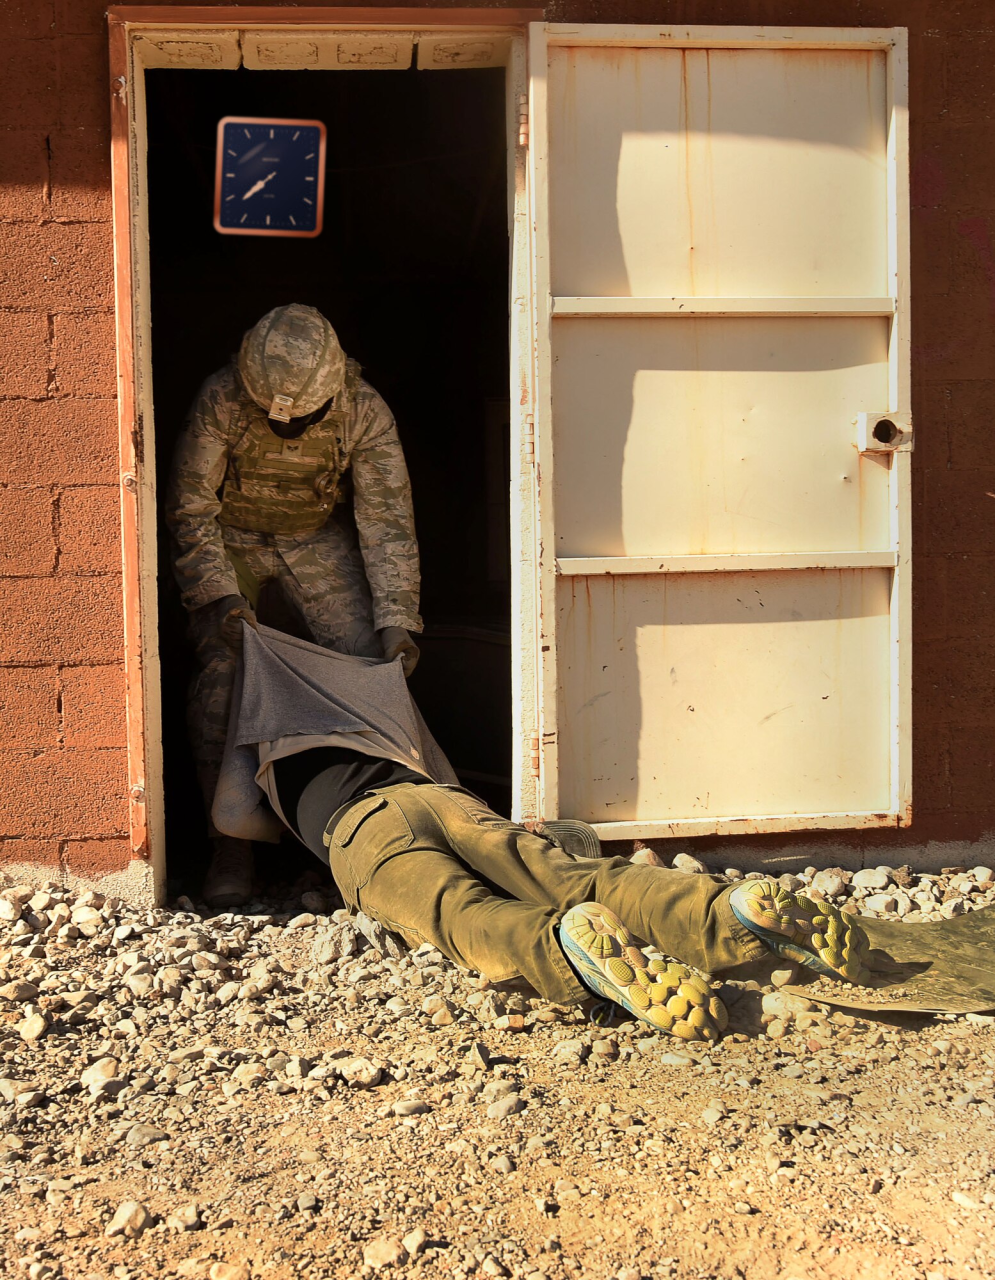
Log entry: 7:38
